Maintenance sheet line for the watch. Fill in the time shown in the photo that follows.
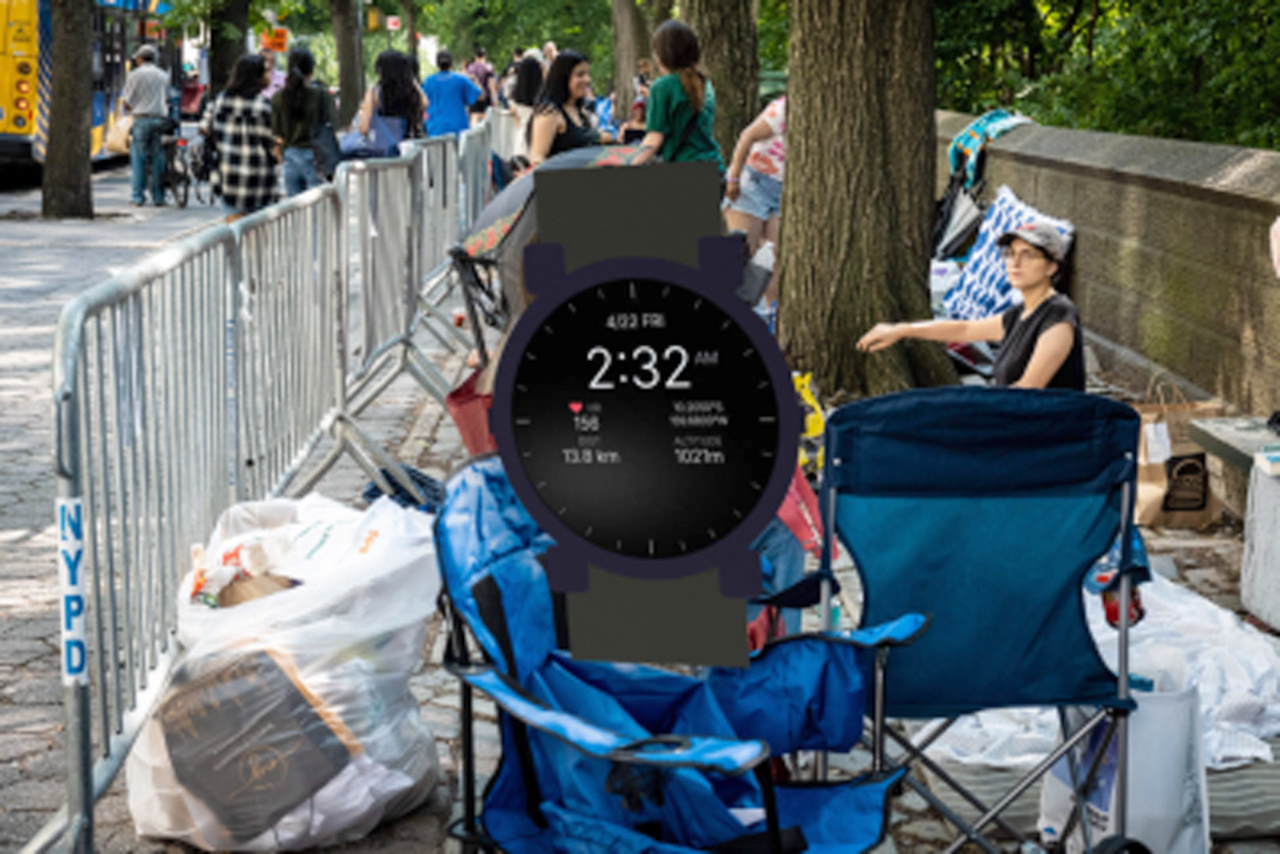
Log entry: 2:32
